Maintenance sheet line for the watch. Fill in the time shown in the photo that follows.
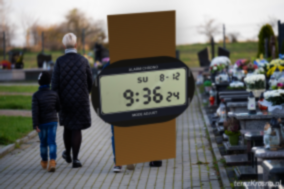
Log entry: 9:36:24
